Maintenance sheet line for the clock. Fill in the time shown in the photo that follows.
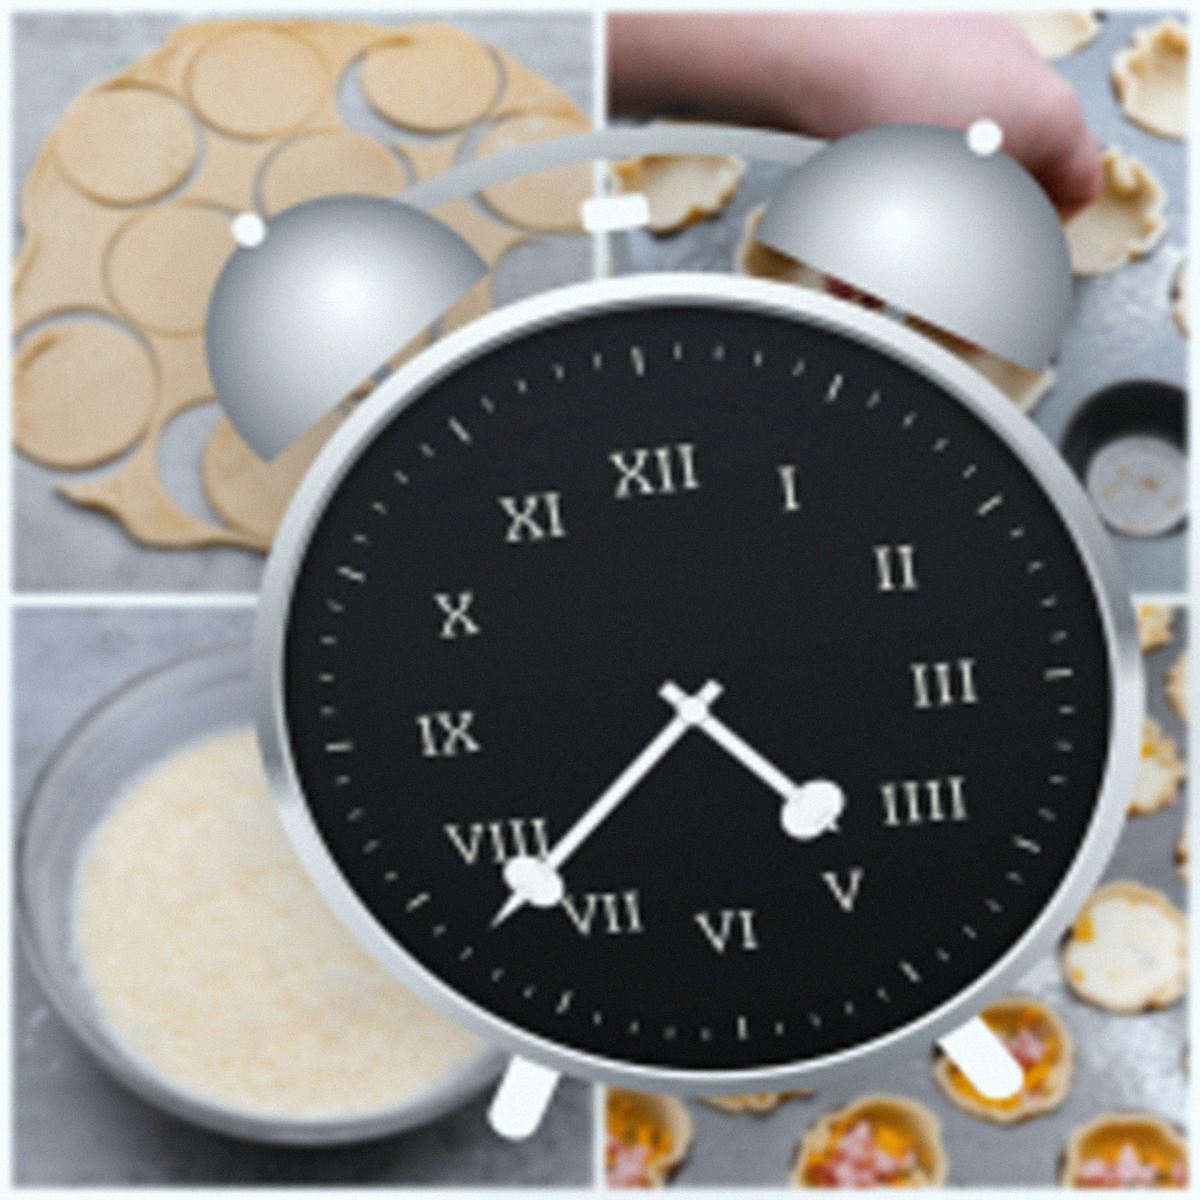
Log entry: 4:38
